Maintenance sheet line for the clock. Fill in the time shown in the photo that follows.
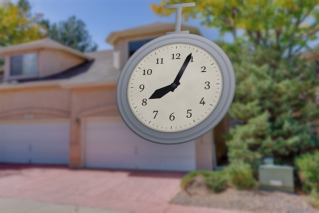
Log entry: 8:04
